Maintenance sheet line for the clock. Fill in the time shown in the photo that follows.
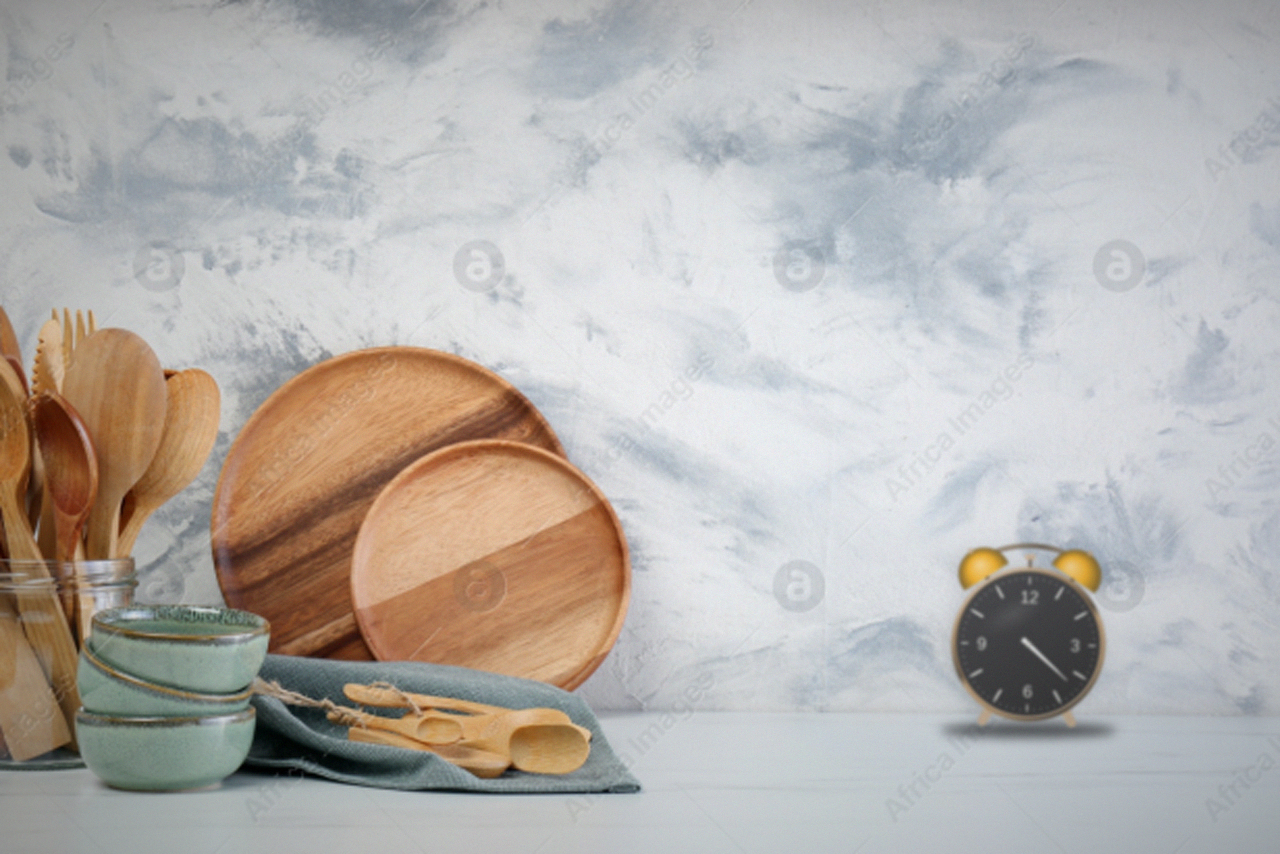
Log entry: 4:22
